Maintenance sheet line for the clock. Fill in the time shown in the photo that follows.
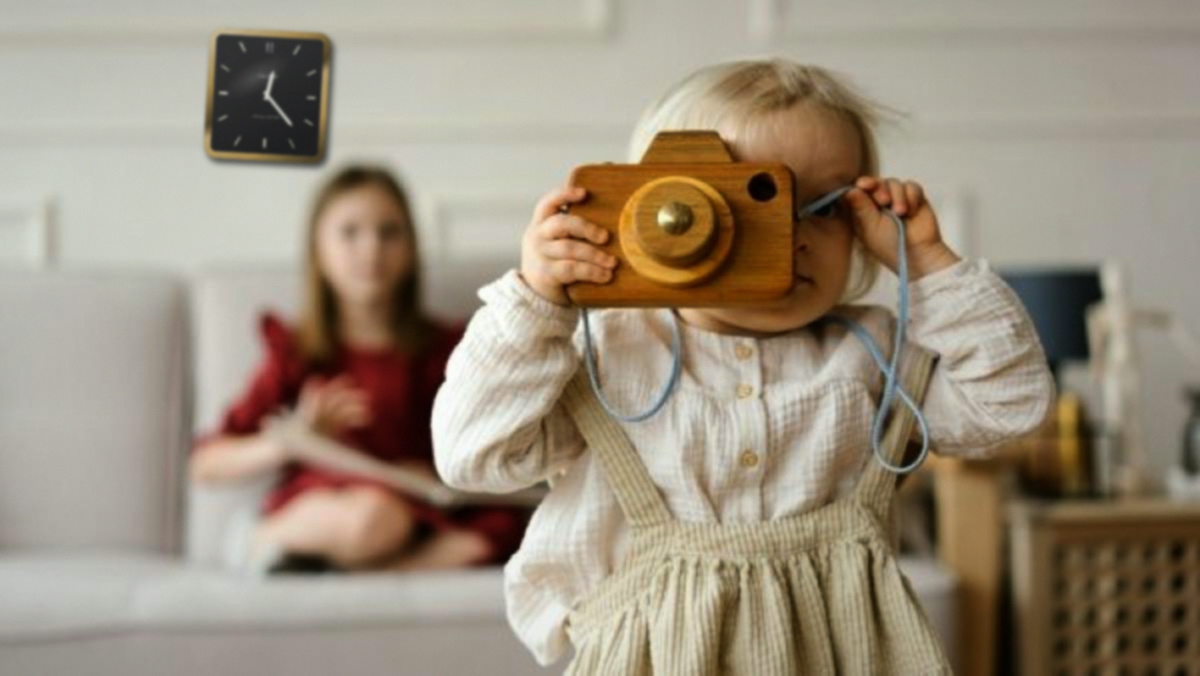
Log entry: 12:23
